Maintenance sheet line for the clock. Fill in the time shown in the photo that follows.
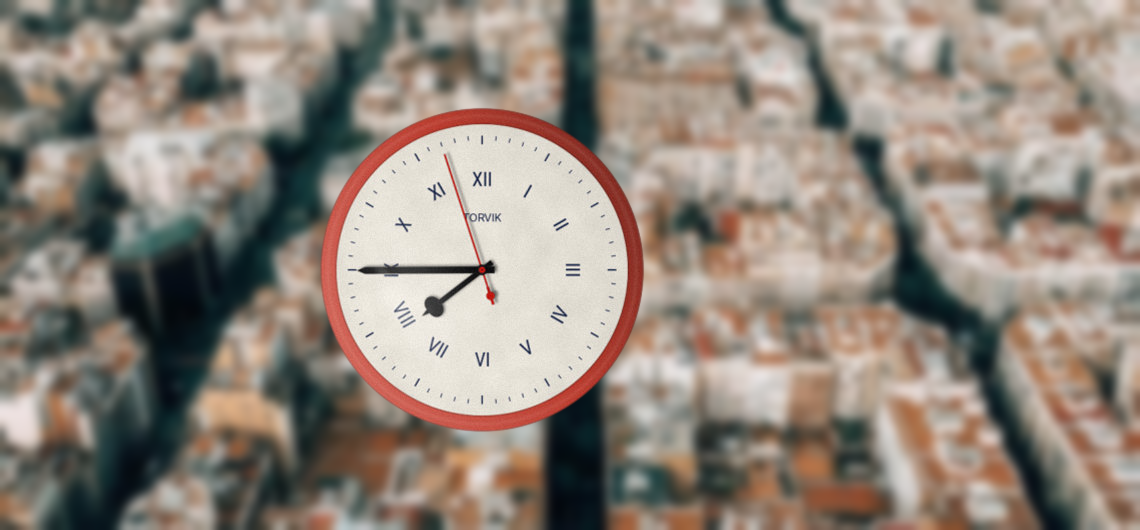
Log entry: 7:44:57
